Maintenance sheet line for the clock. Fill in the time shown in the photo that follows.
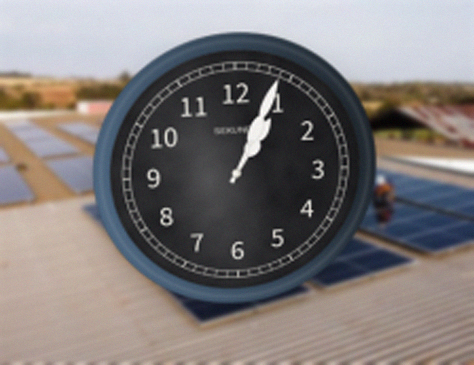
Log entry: 1:04
